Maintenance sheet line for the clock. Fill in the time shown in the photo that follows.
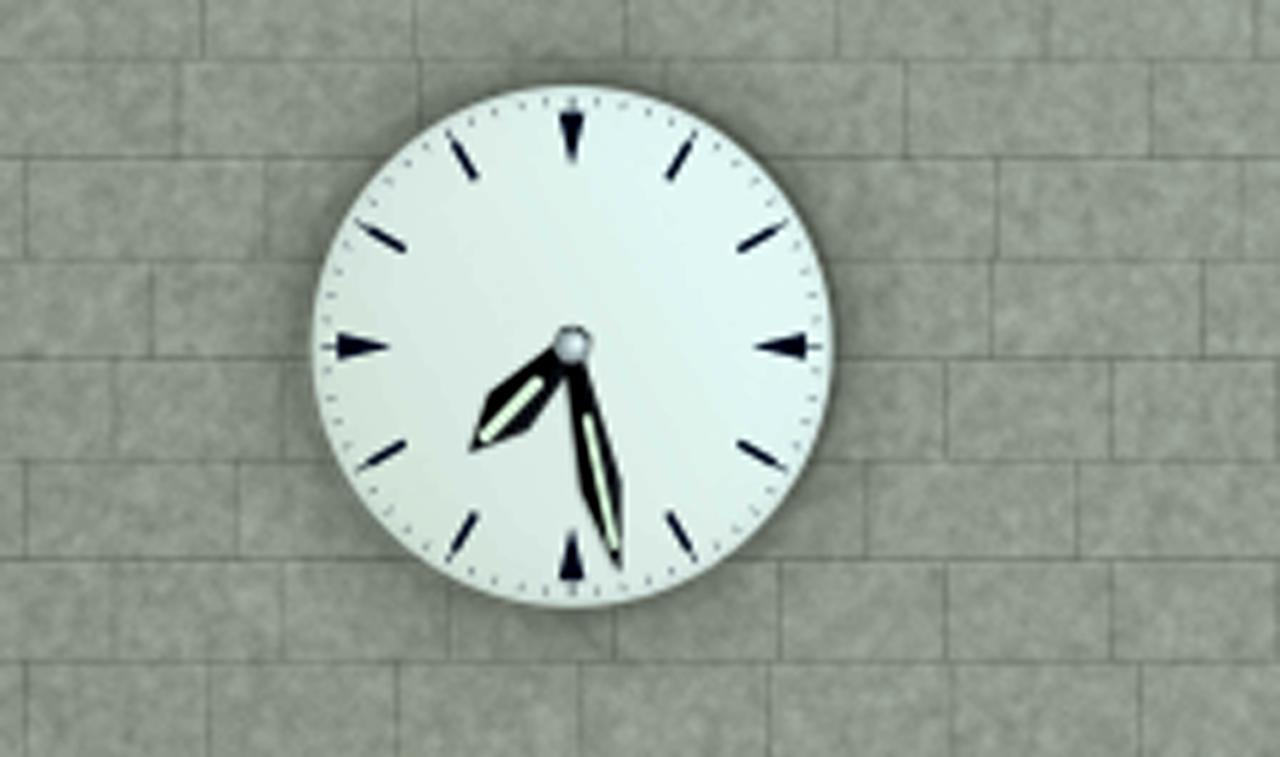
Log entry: 7:28
